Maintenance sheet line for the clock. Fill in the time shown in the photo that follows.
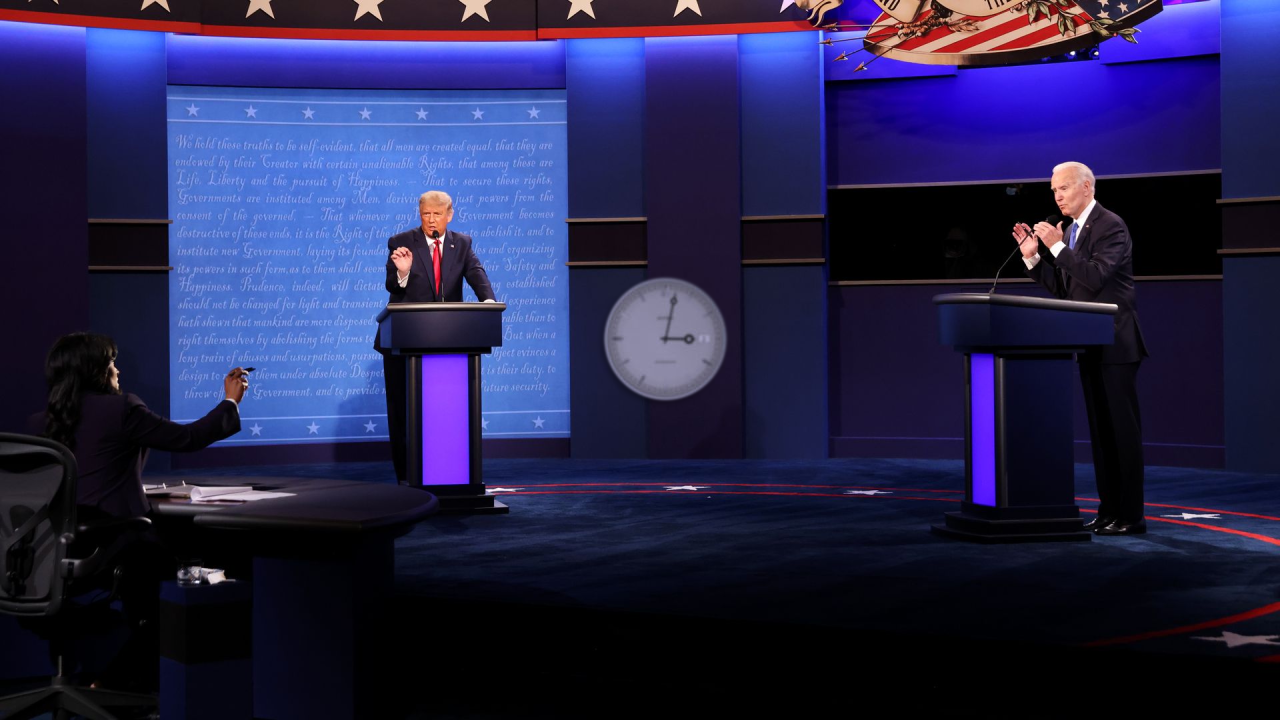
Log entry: 3:02
